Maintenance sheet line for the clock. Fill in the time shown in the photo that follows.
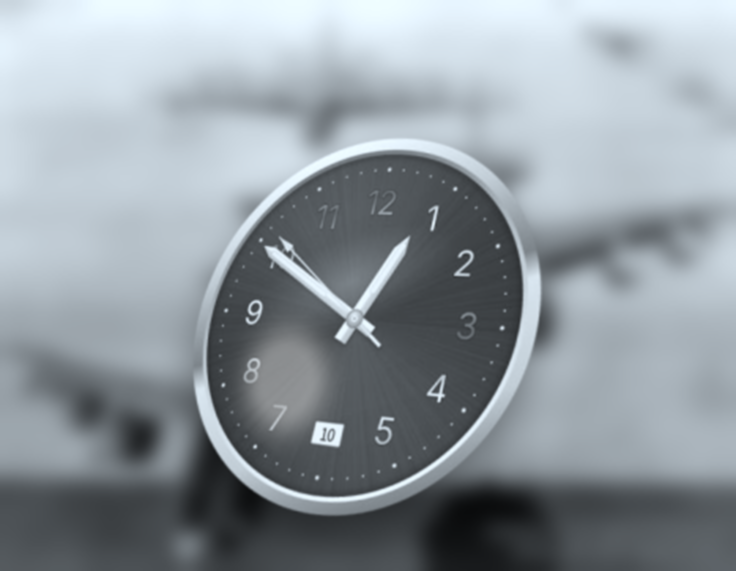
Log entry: 12:49:51
